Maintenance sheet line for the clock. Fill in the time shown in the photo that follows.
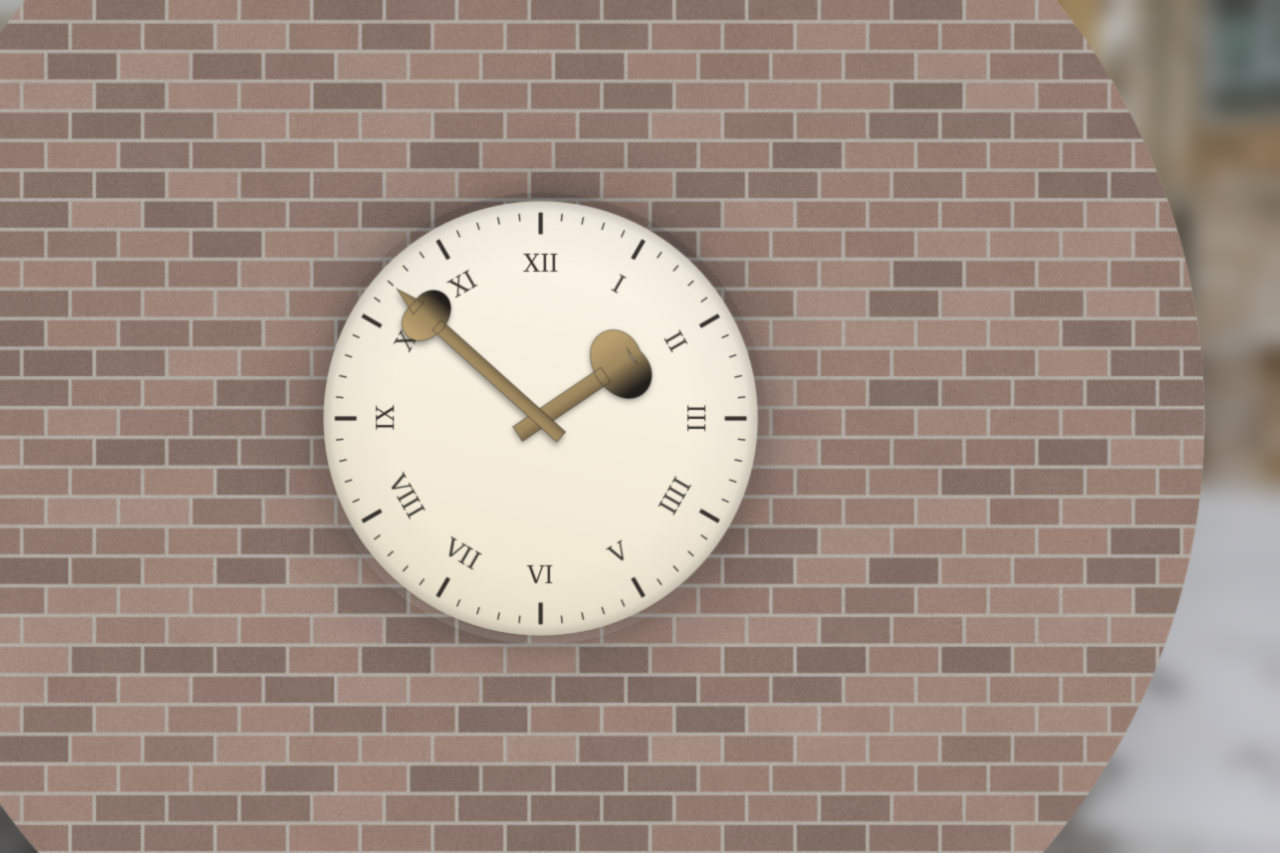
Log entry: 1:52
